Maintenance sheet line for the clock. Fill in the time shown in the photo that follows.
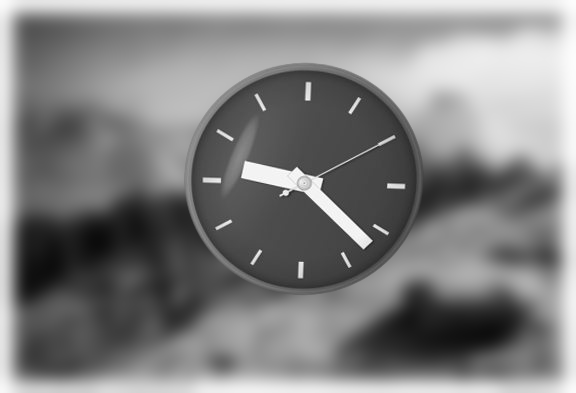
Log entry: 9:22:10
